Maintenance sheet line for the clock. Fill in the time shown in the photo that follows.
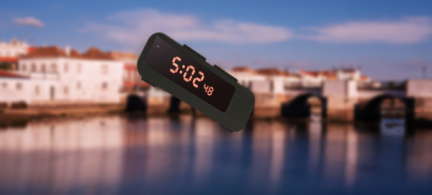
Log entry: 5:02:48
